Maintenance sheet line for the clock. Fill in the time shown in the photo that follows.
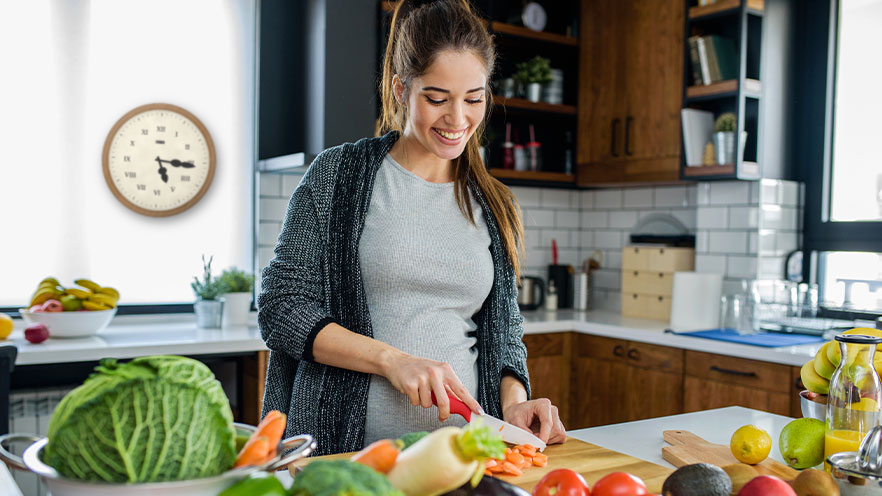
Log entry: 5:16
